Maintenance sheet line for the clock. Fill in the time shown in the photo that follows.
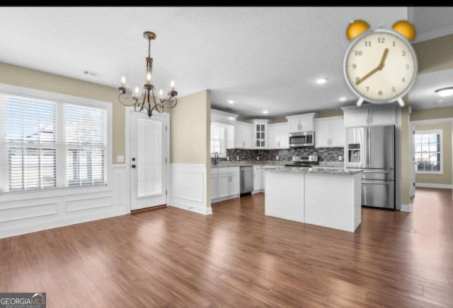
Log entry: 12:39
